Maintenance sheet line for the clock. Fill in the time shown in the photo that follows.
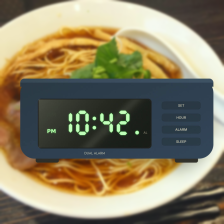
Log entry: 10:42
